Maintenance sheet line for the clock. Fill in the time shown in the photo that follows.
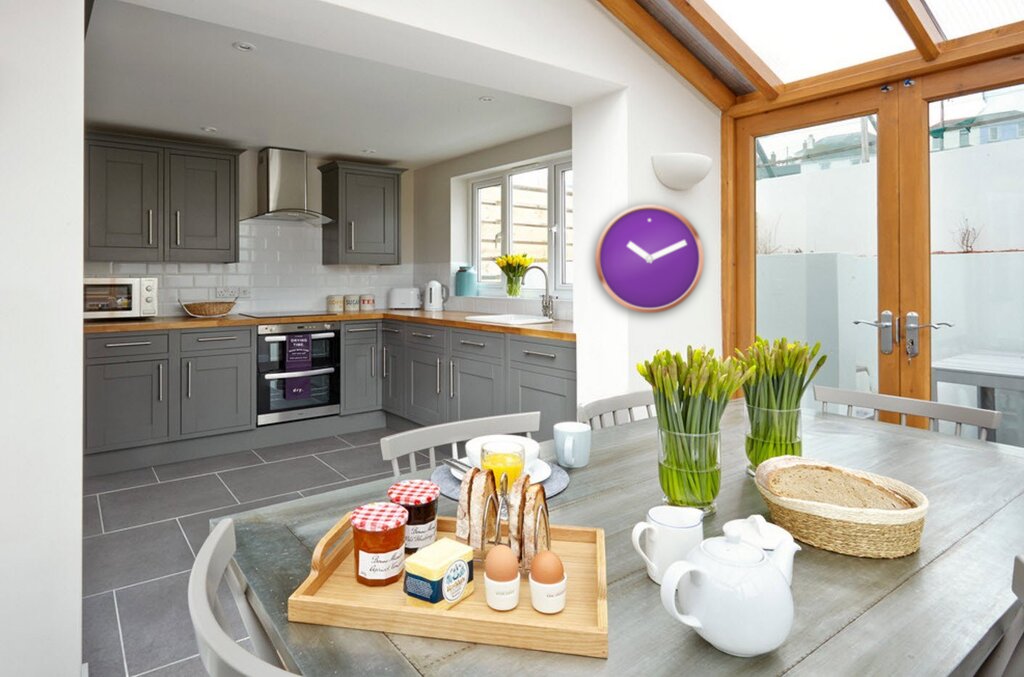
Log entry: 10:11
